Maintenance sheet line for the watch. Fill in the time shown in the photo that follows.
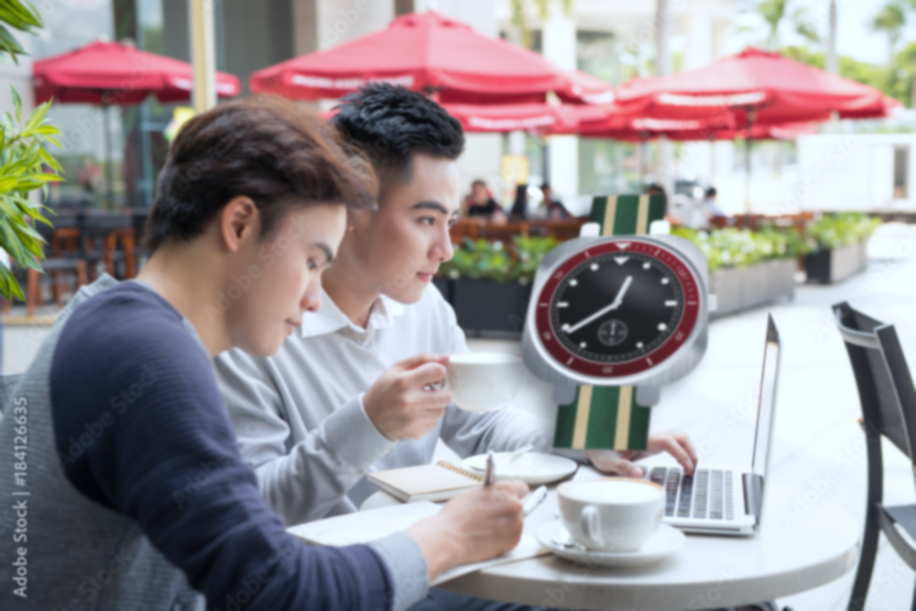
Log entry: 12:39
